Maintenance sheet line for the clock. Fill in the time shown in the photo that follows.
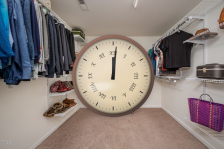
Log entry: 12:01
